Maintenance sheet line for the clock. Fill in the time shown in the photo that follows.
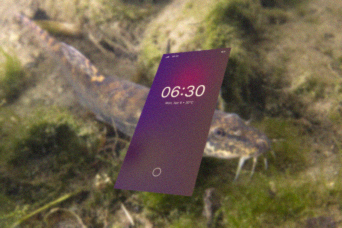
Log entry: 6:30
